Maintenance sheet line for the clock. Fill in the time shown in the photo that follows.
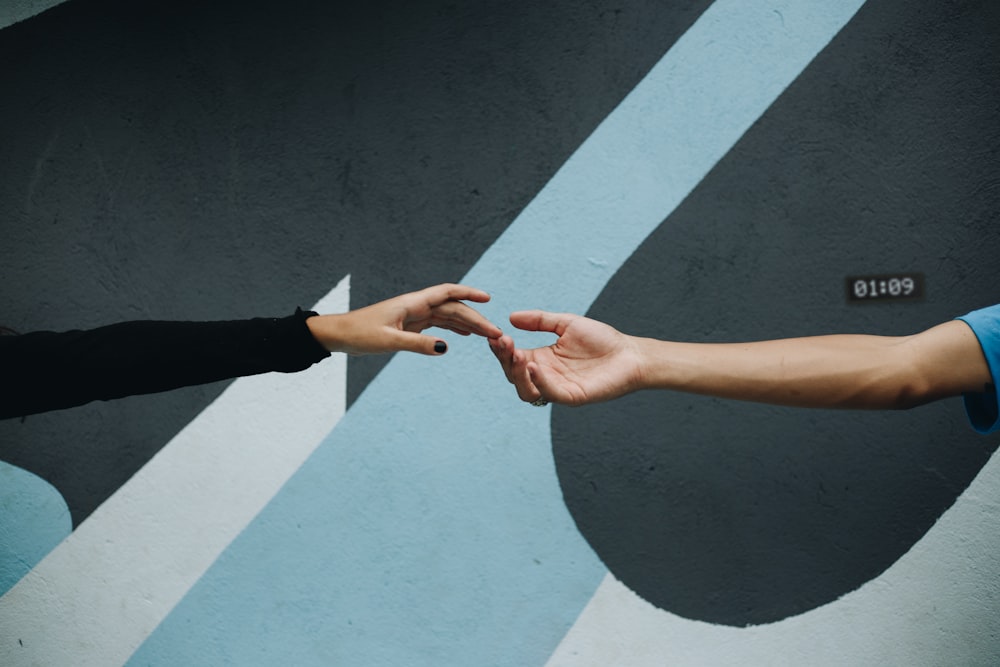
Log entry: 1:09
